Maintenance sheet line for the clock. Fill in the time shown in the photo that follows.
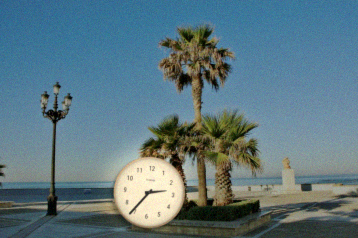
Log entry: 2:36
